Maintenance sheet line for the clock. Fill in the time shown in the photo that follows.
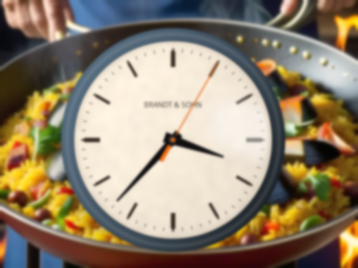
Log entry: 3:37:05
